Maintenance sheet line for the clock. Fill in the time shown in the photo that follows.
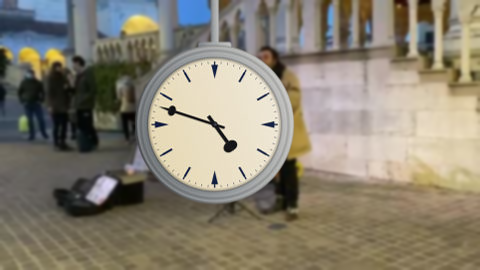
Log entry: 4:48
